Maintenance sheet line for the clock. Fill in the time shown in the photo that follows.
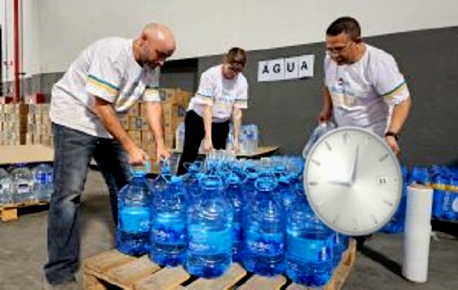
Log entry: 9:03
